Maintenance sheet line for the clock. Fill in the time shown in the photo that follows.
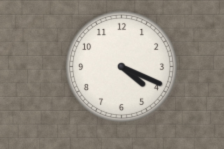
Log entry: 4:19
